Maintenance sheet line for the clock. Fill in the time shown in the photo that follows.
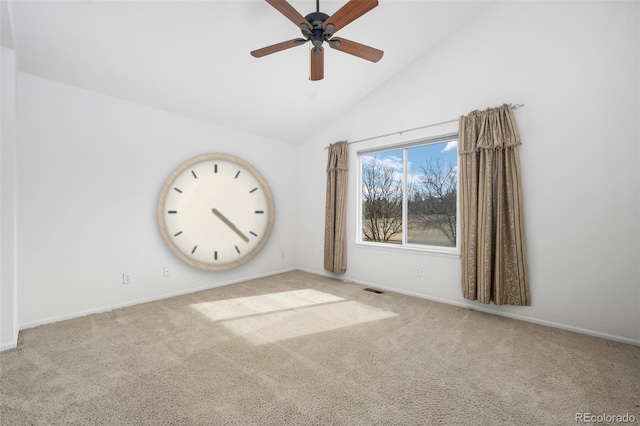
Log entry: 4:22
